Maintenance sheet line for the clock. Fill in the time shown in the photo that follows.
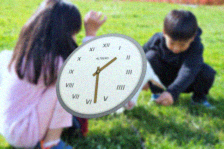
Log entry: 1:28
